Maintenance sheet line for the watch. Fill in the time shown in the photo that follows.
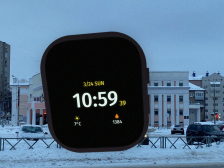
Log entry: 10:59
